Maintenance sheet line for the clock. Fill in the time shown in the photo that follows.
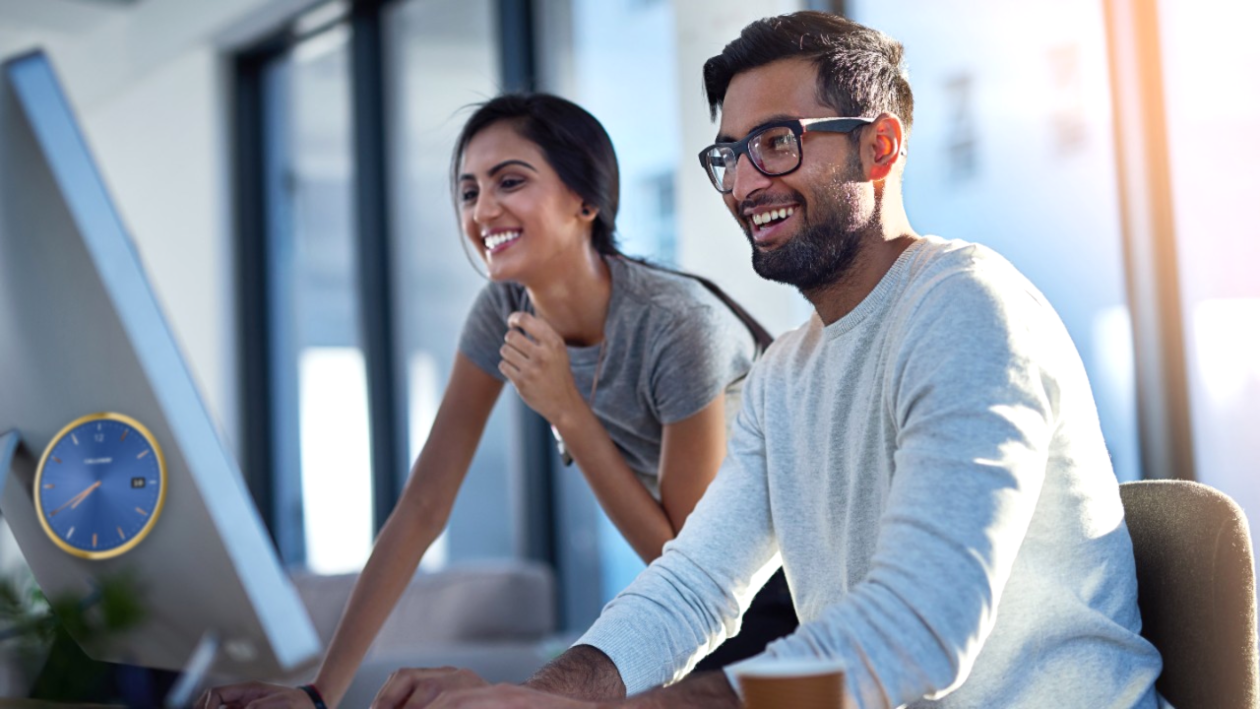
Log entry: 7:40
